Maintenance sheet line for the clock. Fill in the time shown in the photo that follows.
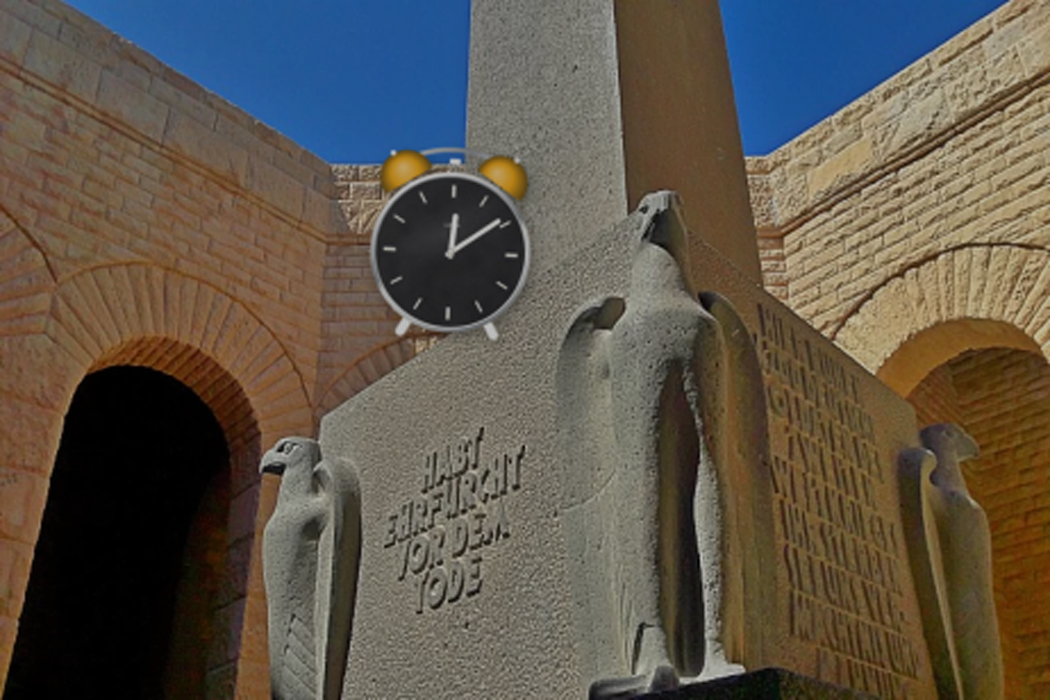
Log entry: 12:09
